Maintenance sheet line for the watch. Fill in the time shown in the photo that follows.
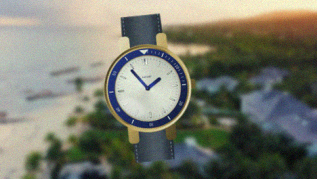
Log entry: 1:54
